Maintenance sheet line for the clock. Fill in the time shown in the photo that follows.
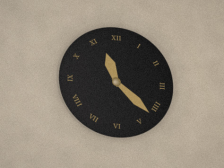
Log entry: 11:22
